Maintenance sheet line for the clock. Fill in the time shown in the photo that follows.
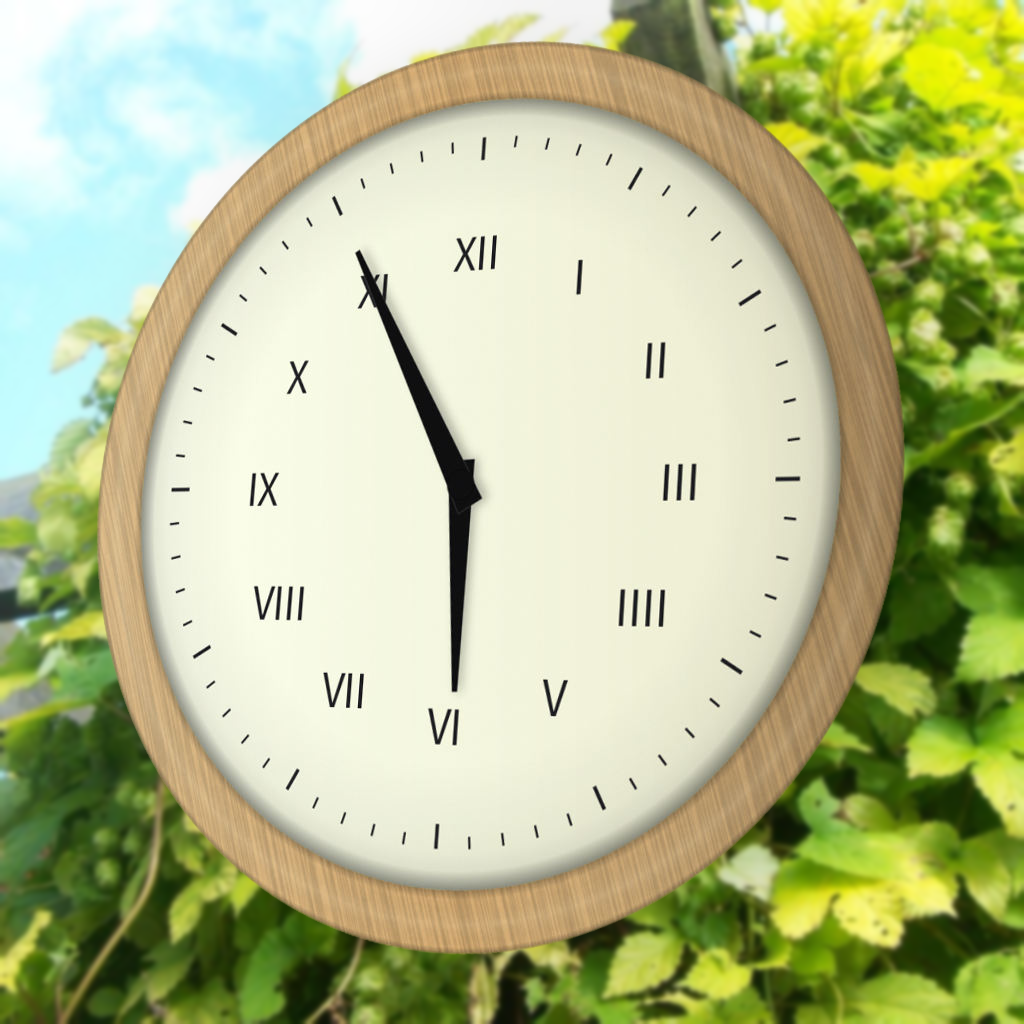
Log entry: 5:55
